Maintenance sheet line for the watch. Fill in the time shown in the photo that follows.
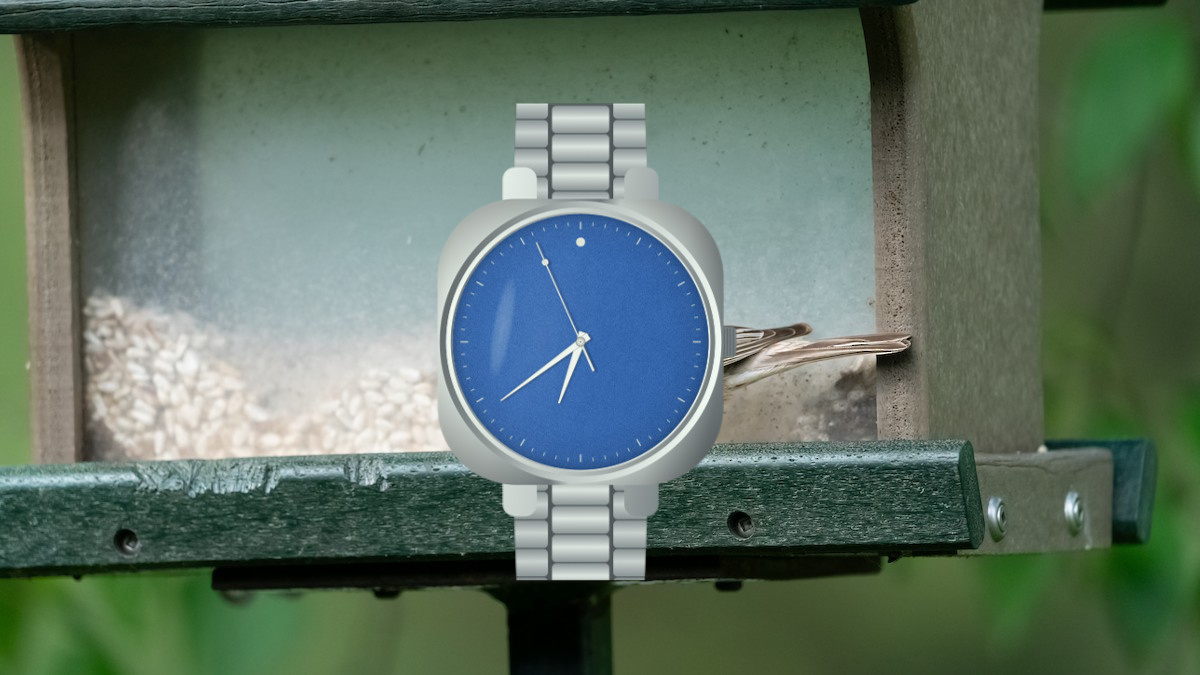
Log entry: 6:38:56
